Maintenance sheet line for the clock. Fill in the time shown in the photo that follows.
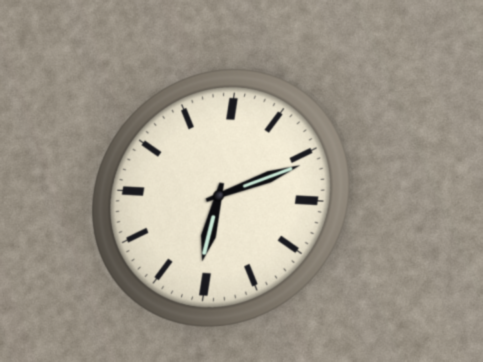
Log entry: 6:11
